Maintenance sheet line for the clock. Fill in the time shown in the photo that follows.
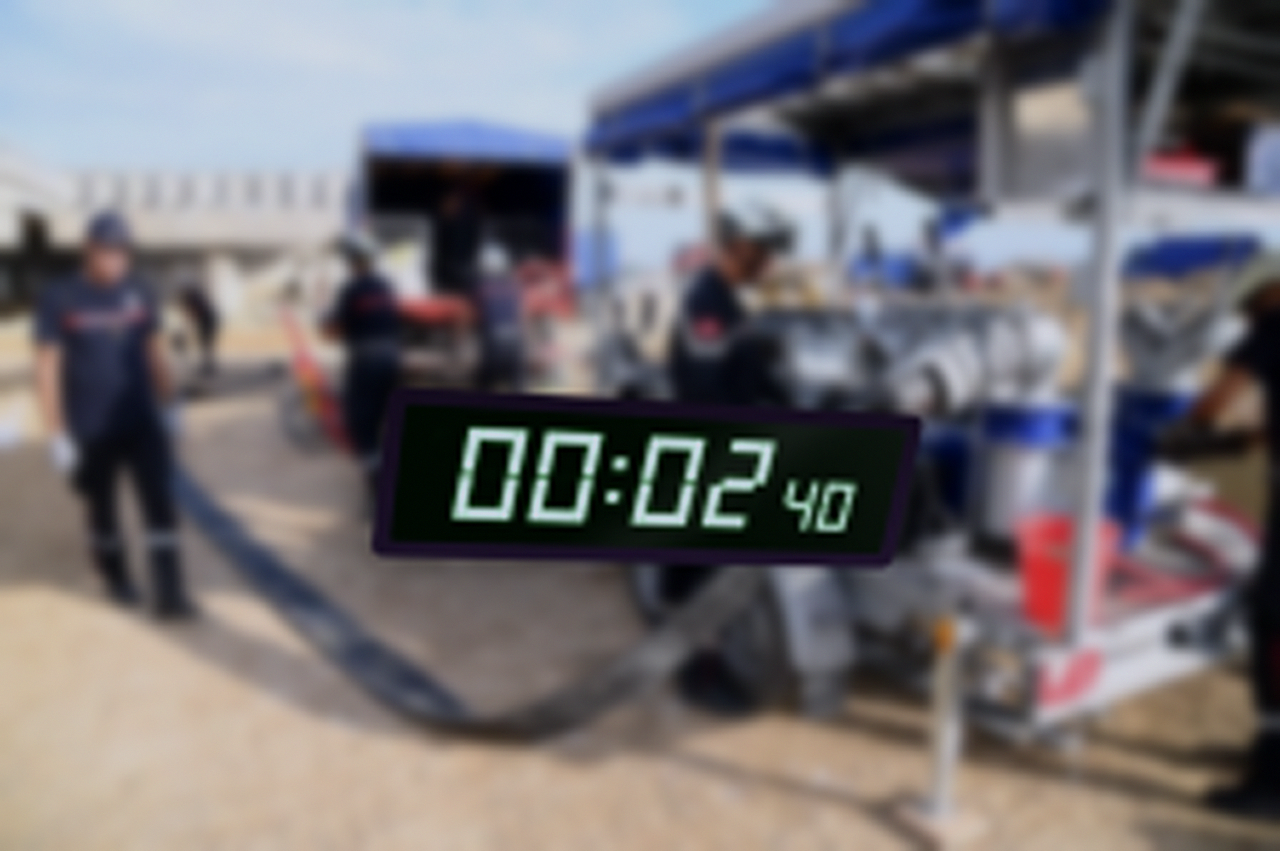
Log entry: 0:02:40
